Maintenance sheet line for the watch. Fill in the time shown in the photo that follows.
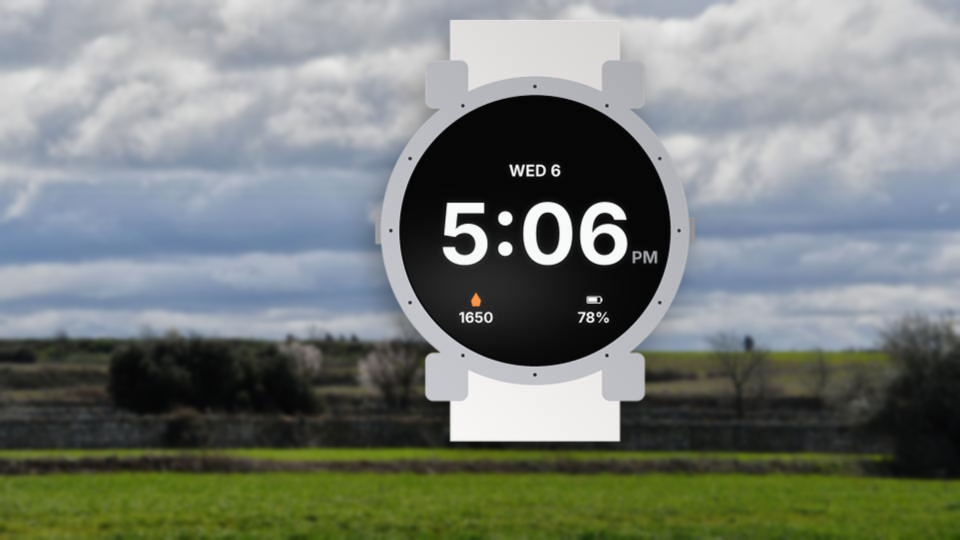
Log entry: 5:06
